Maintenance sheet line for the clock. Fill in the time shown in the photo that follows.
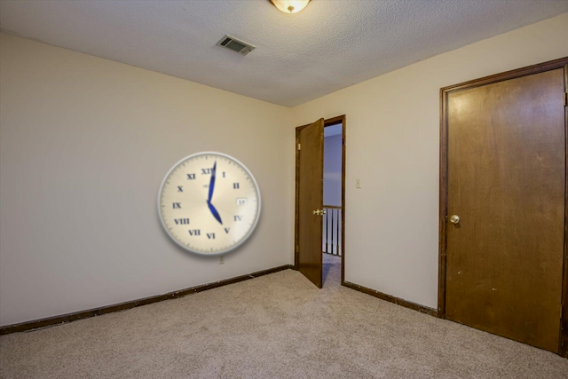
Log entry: 5:02
